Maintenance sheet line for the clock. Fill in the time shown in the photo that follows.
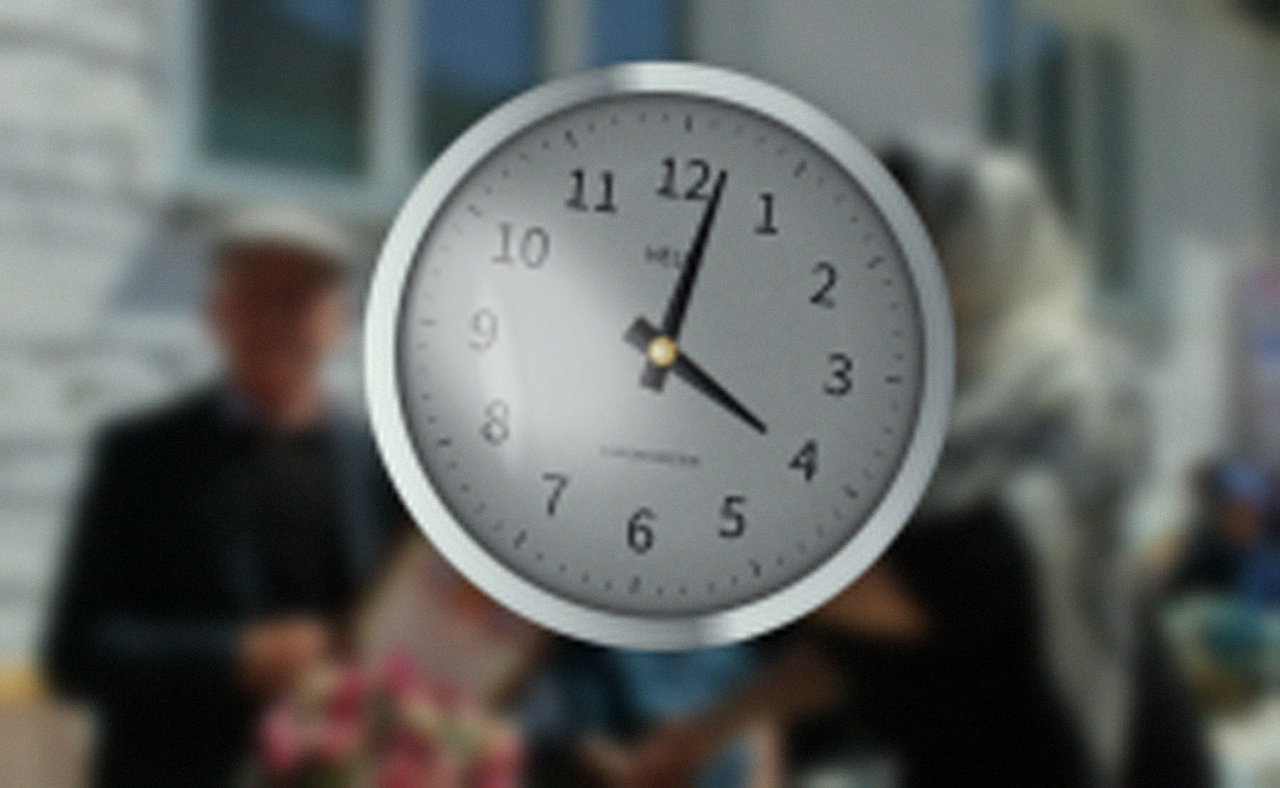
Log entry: 4:02
